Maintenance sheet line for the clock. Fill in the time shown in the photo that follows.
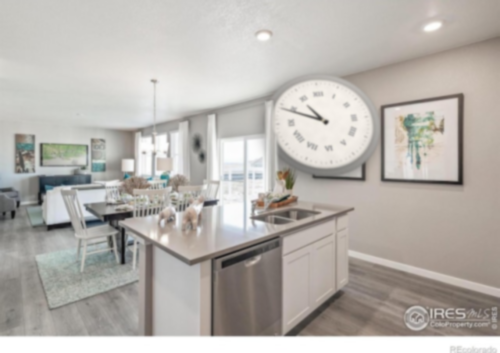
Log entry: 10:49
